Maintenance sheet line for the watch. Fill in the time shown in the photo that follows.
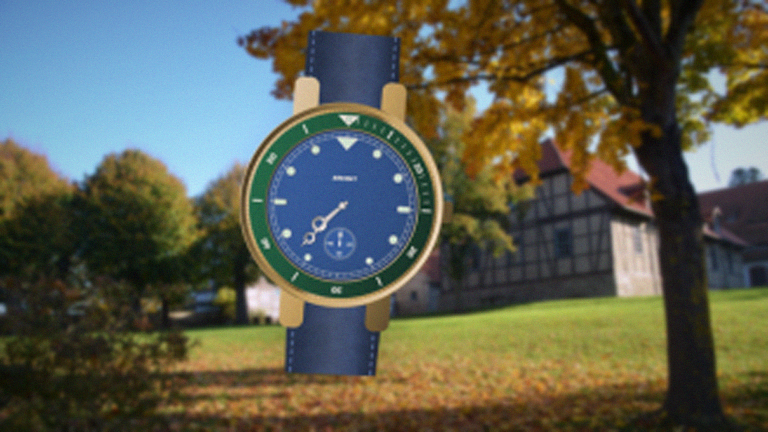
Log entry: 7:37
